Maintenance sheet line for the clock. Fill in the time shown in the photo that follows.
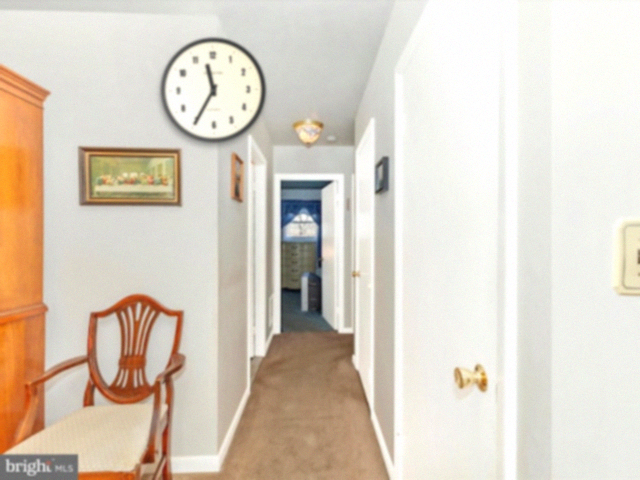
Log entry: 11:35
